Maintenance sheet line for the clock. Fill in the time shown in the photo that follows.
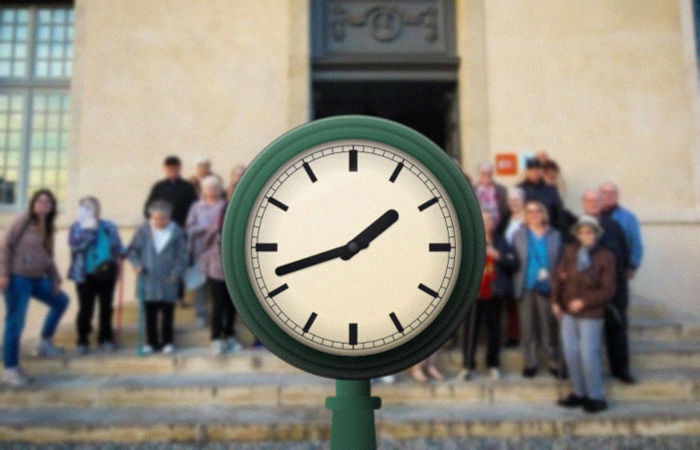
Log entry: 1:42
